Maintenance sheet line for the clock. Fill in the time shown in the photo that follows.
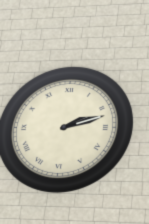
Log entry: 2:12
